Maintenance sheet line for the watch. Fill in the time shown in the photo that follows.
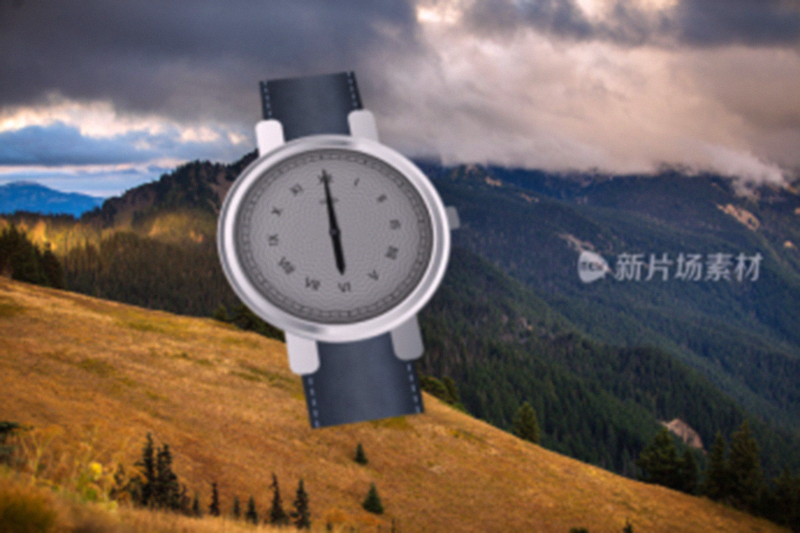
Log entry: 6:00
